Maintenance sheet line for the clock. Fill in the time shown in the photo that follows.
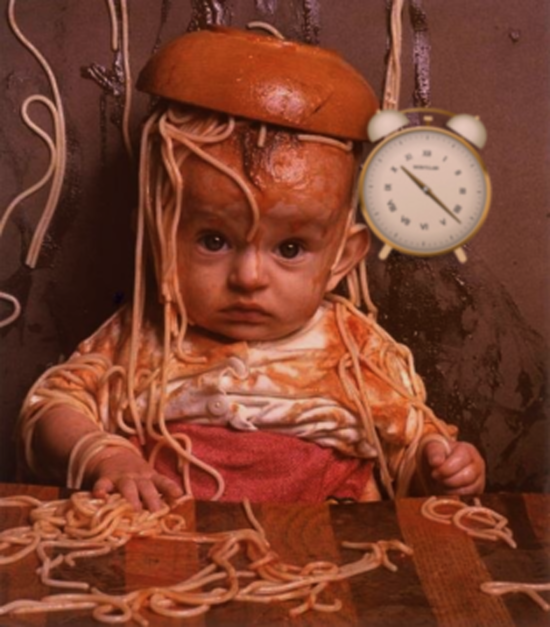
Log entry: 10:22
